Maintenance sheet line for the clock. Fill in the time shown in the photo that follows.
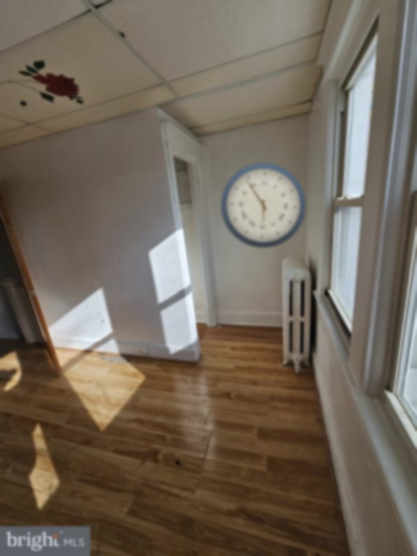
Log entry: 5:54
